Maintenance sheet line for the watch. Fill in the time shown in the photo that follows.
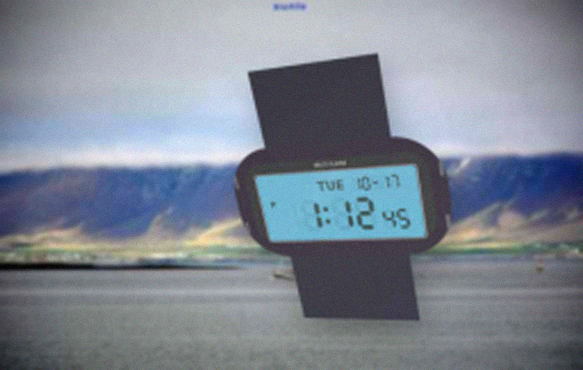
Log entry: 1:12:45
